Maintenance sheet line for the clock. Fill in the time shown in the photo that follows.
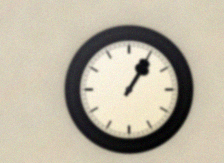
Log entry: 1:05
